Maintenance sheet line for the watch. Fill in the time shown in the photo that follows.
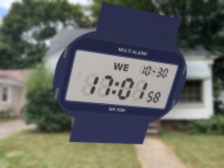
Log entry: 17:01:58
